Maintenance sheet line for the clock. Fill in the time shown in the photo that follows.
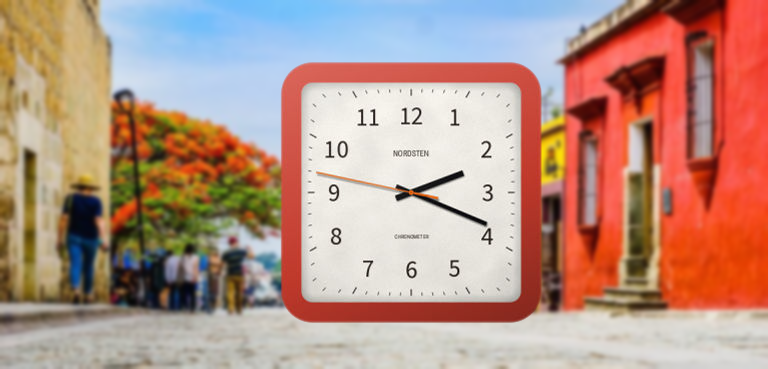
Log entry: 2:18:47
